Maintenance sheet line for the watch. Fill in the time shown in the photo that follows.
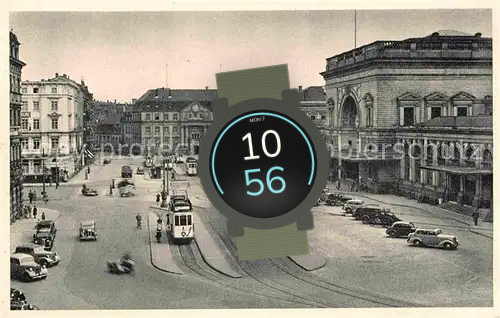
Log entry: 10:56
